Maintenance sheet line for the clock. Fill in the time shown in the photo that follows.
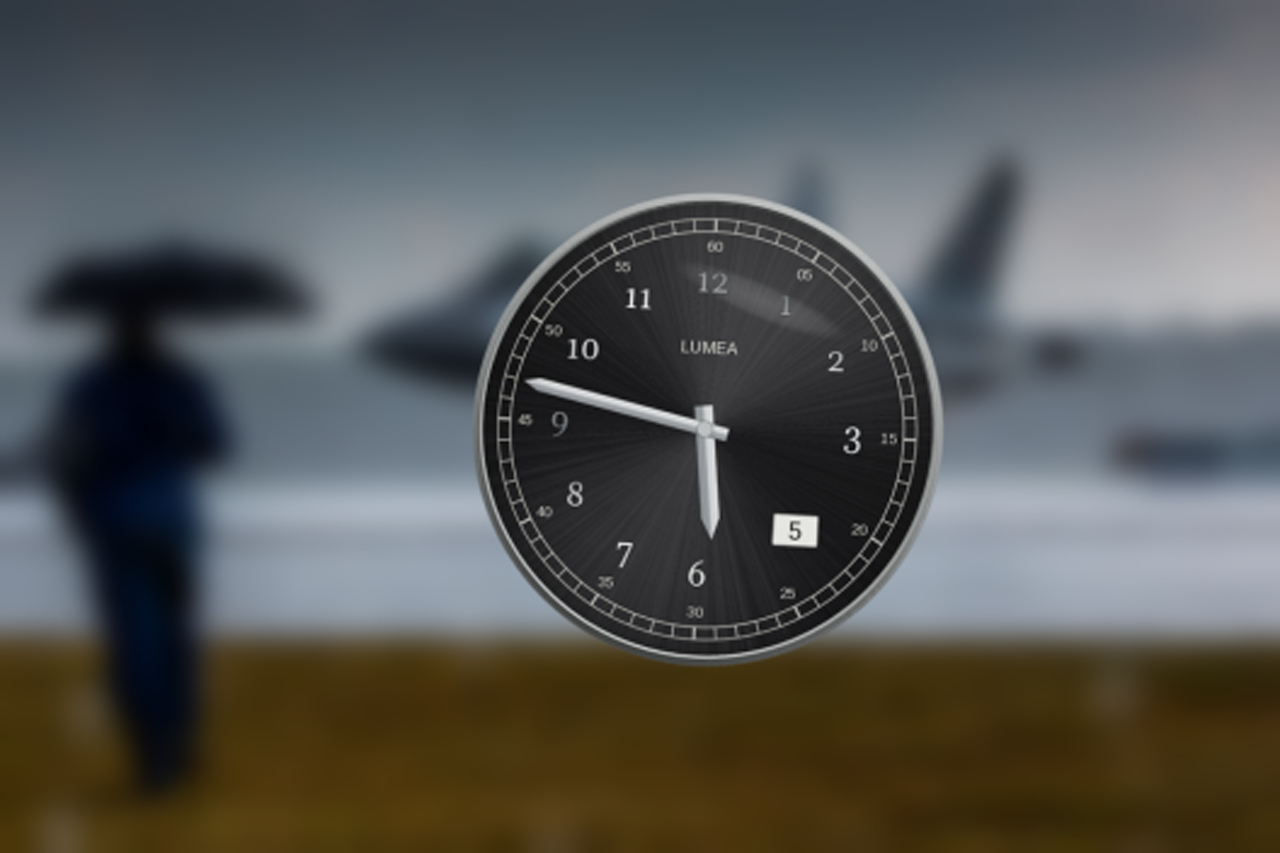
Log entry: 5:47
